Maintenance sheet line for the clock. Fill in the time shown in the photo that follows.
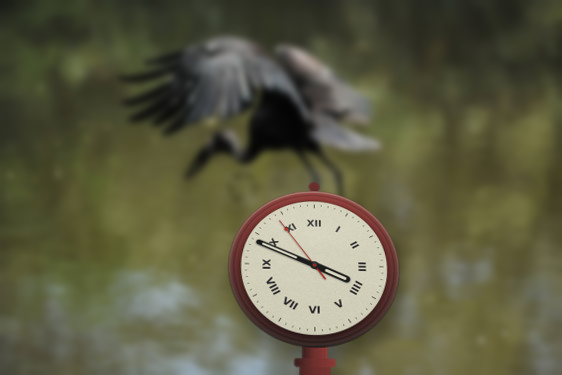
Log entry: 3:48:54
